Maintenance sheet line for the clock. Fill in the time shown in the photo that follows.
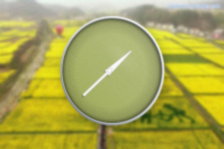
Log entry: 1:38
